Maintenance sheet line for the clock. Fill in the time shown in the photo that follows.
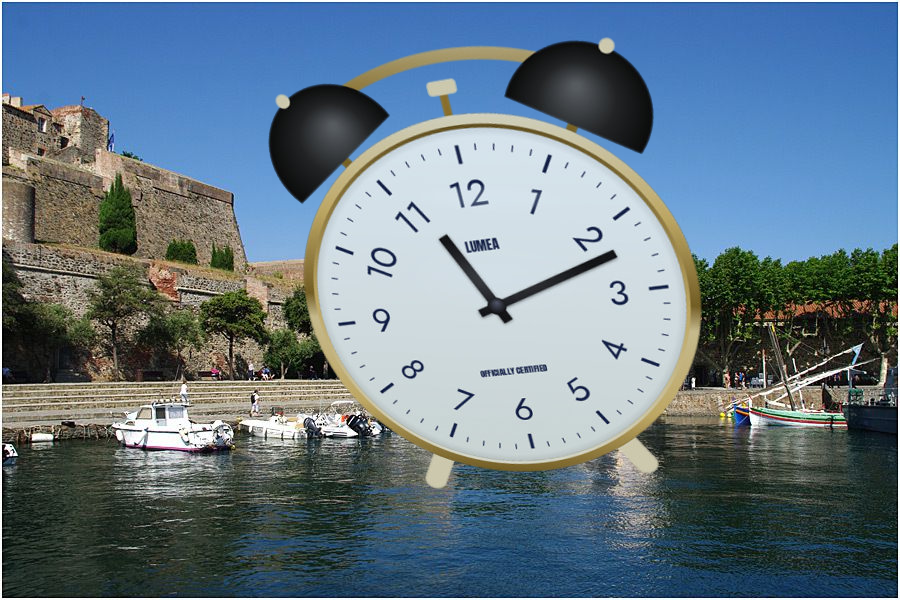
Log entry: 11:12
